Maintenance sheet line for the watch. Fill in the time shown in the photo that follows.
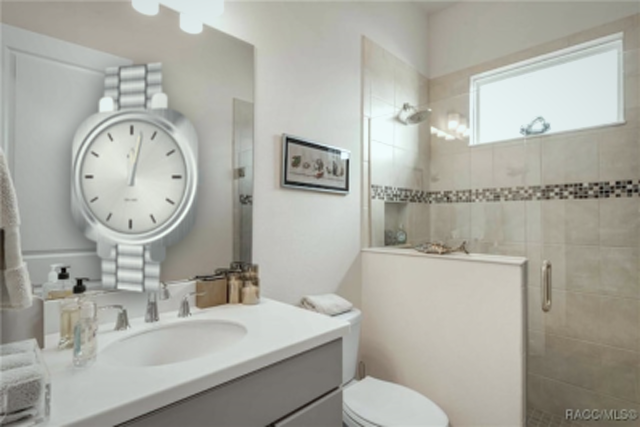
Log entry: 12:02
